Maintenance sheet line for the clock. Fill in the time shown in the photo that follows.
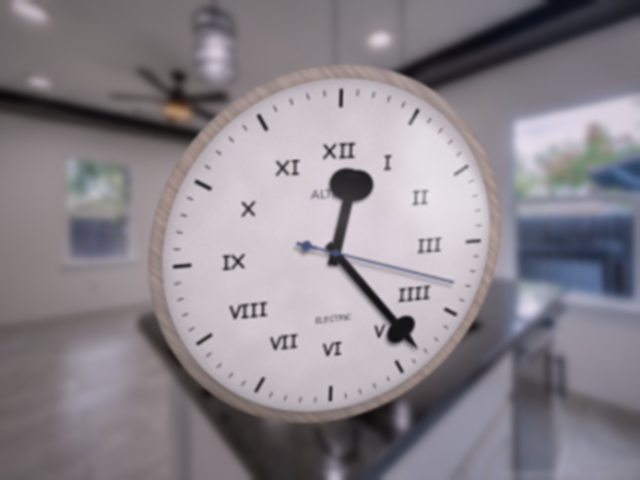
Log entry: 12:23:18
